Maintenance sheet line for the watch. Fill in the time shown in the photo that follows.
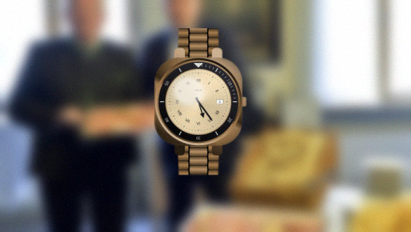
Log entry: 5:24
